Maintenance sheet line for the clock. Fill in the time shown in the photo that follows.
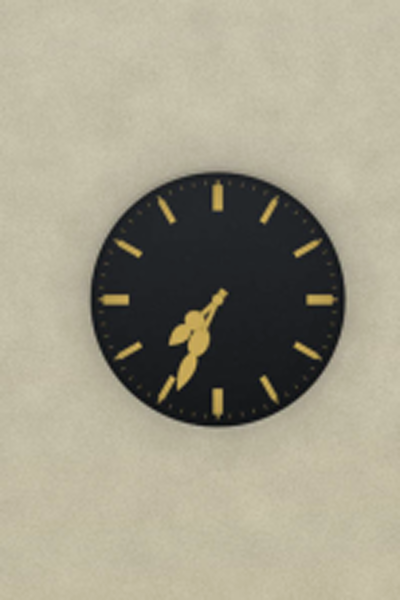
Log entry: 7:34
